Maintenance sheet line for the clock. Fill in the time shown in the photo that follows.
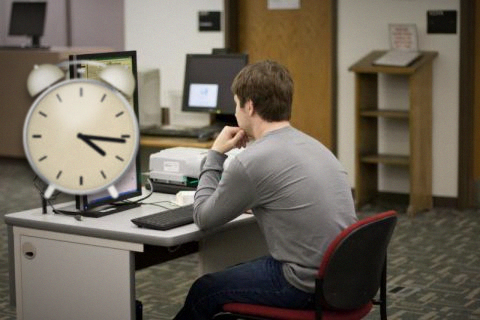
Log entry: 4:16
